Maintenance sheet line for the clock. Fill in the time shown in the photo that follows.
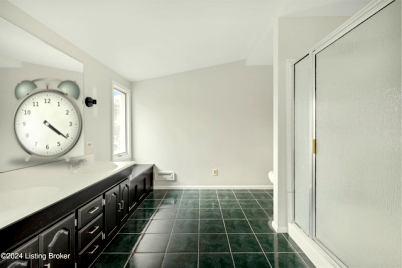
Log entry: 4:21
